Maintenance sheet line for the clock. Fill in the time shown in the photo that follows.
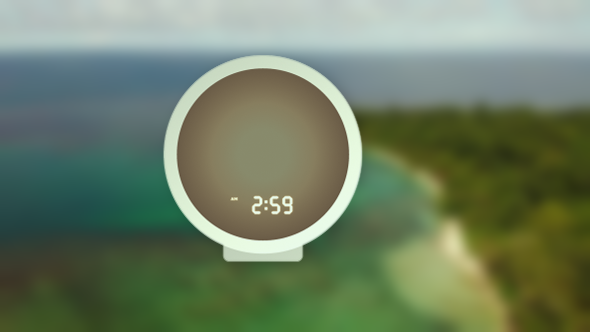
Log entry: 2:59
